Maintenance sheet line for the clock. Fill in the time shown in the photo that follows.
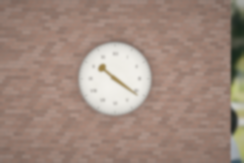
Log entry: 10:21
